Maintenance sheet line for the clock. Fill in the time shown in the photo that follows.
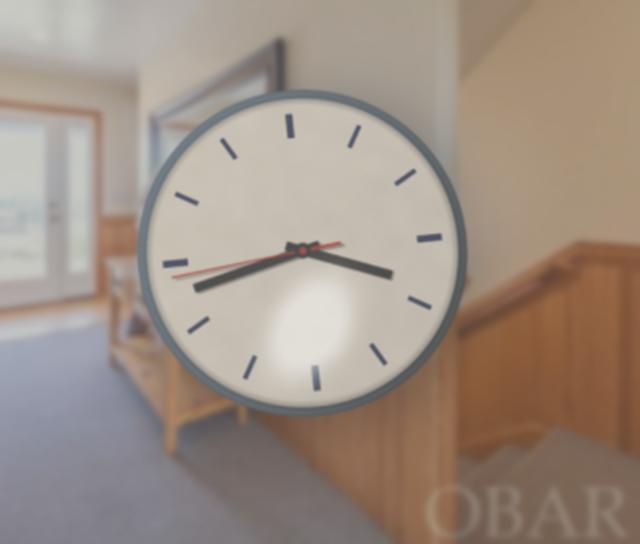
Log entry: 3:42:44
